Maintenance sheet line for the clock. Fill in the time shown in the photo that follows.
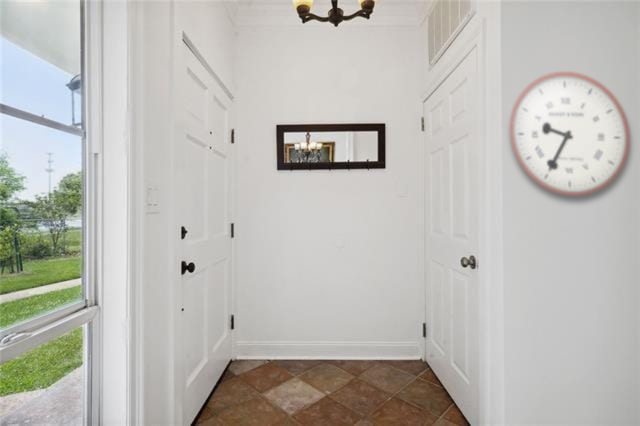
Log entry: 9:35
